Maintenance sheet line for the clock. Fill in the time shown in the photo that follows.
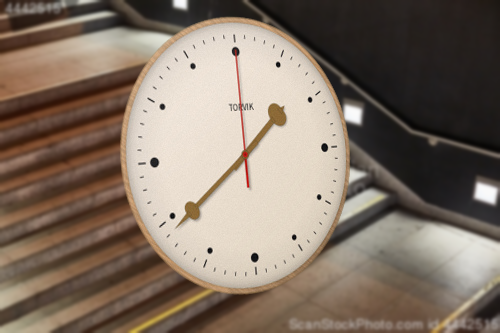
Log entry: 1:39:00
